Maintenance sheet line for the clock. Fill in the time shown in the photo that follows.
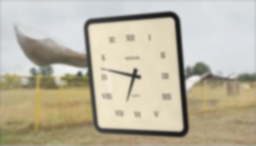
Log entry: 6:47
